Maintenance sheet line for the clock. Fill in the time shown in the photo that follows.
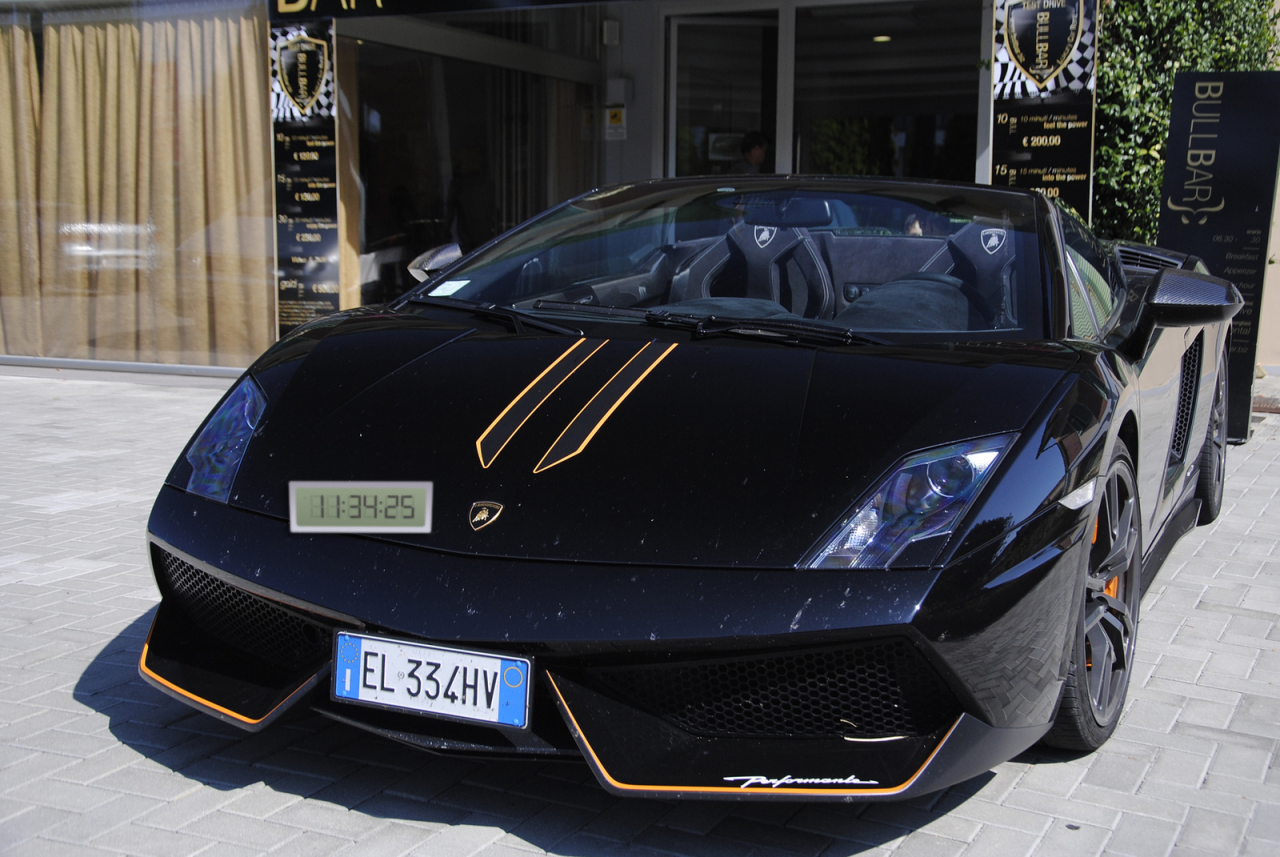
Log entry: 11:34:25
